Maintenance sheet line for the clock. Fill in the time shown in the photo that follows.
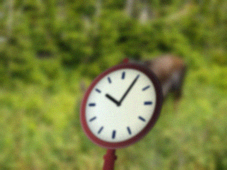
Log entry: 10:05
